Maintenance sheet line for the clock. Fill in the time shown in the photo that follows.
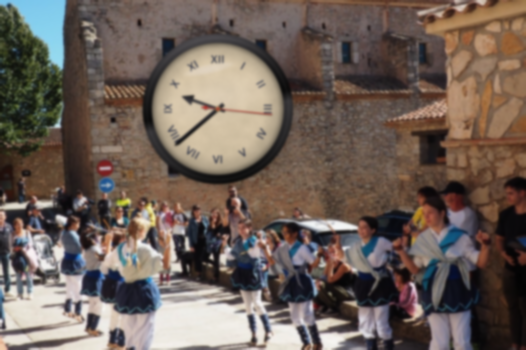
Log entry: 9:38:16
